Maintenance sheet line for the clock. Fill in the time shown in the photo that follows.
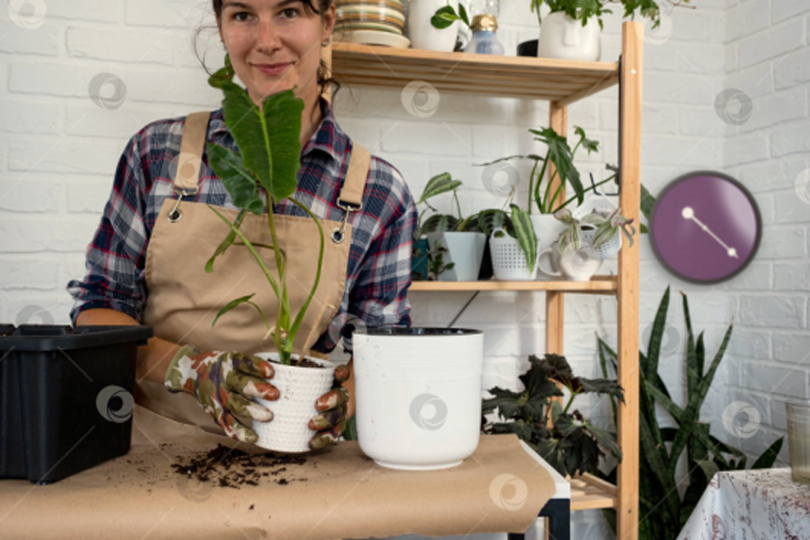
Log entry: 10:22
